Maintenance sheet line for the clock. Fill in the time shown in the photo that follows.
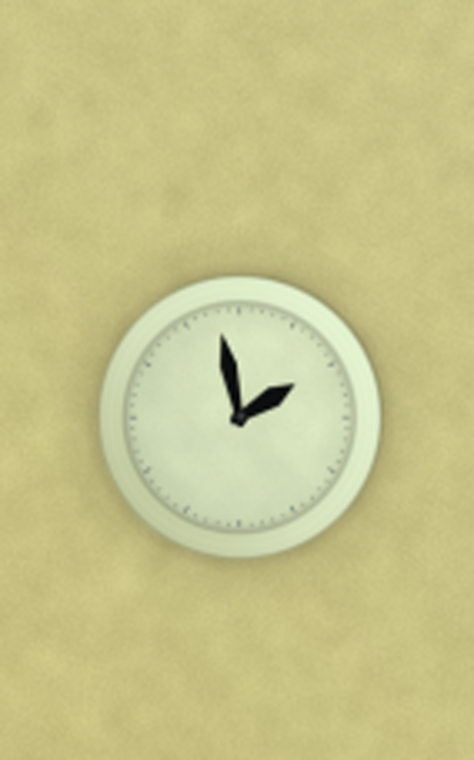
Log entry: 1:58
